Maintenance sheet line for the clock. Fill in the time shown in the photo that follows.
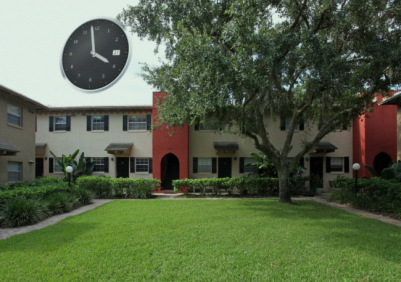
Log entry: 3:58
